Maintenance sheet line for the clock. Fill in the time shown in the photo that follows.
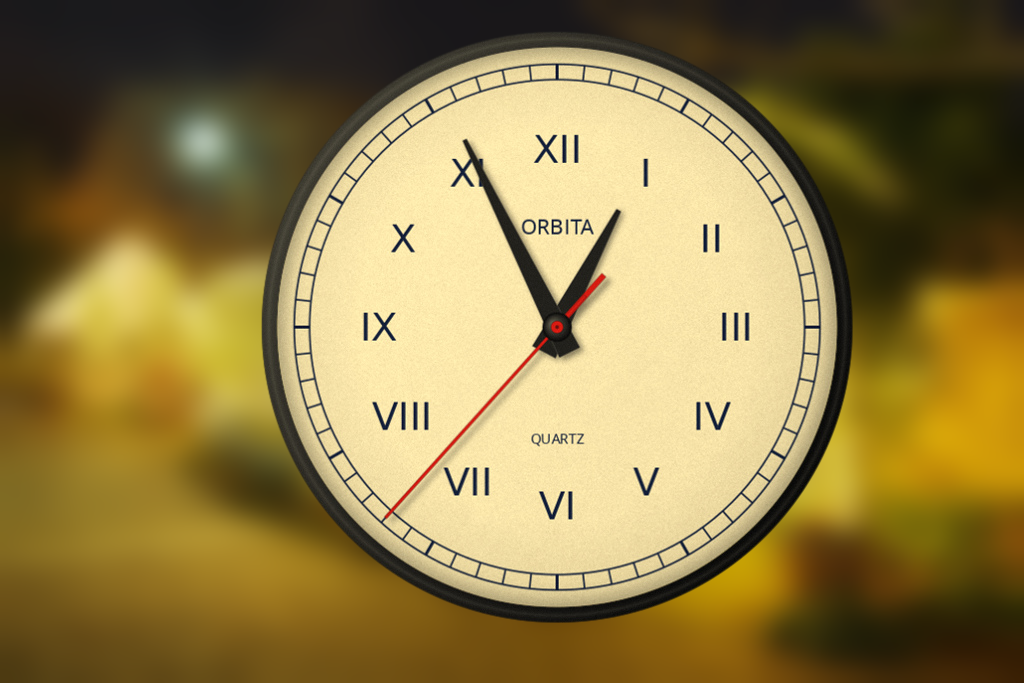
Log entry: 12:55:37
